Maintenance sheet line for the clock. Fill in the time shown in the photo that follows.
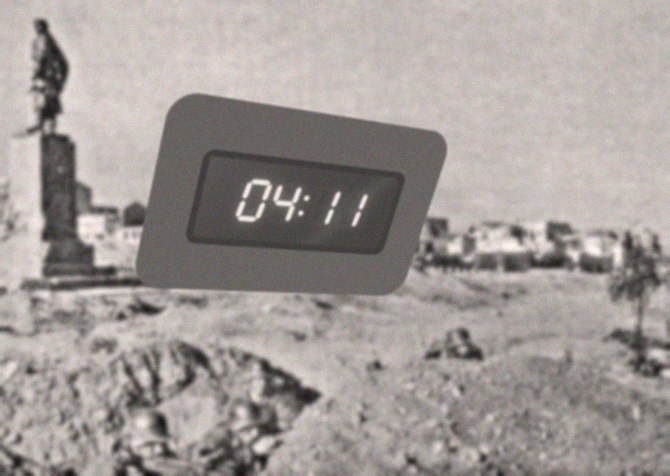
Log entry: 4:11
